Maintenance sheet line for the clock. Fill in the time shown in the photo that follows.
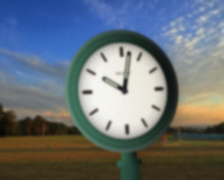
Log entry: 10:02
